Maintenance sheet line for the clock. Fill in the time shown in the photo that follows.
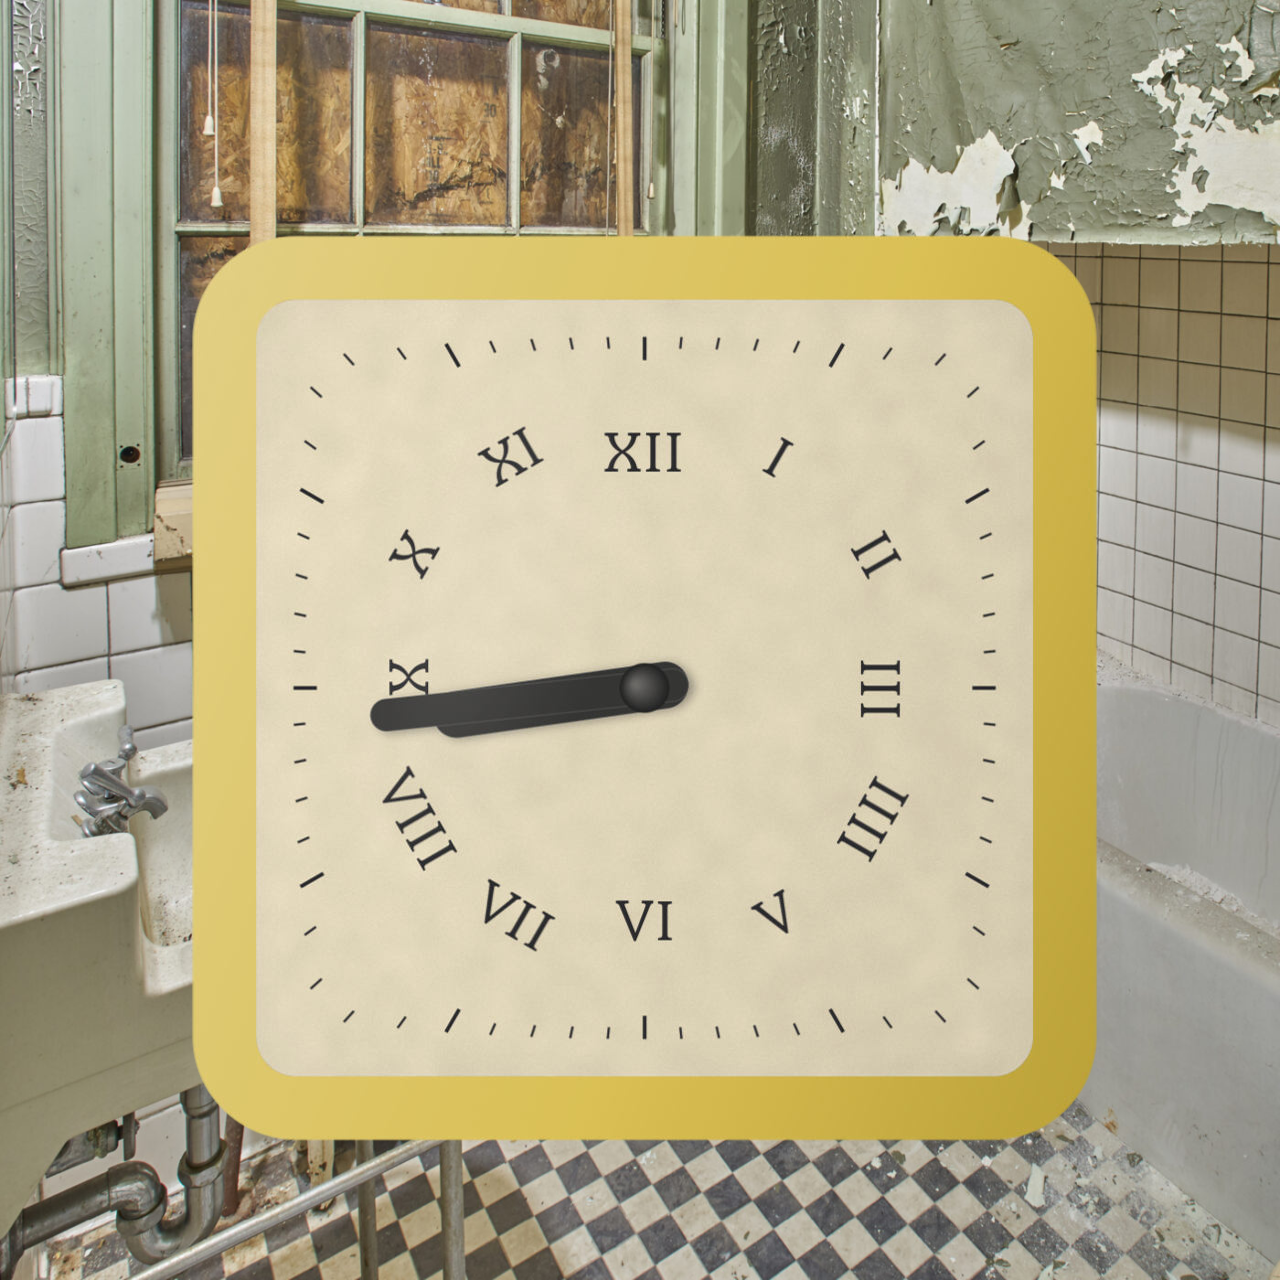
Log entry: 8:44
